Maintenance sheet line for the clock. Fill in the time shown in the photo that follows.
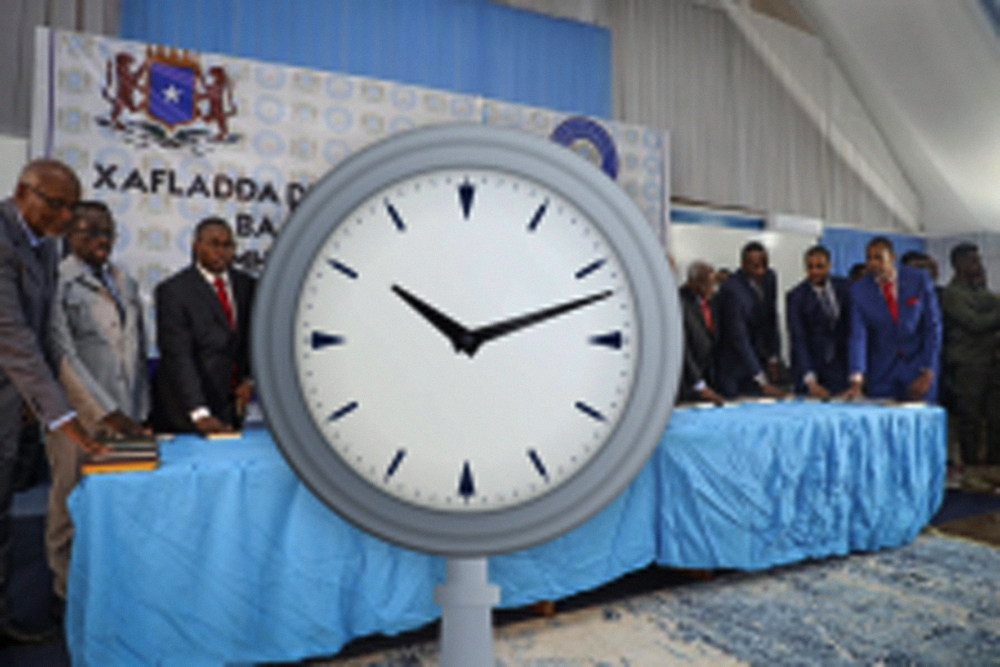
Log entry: 10:12
